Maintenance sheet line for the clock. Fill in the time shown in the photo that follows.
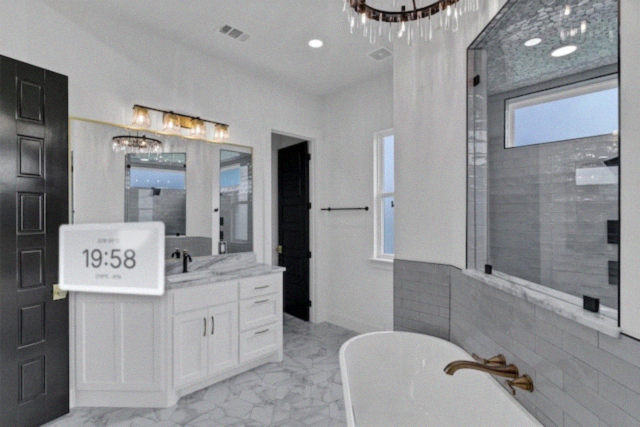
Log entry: 19:58
